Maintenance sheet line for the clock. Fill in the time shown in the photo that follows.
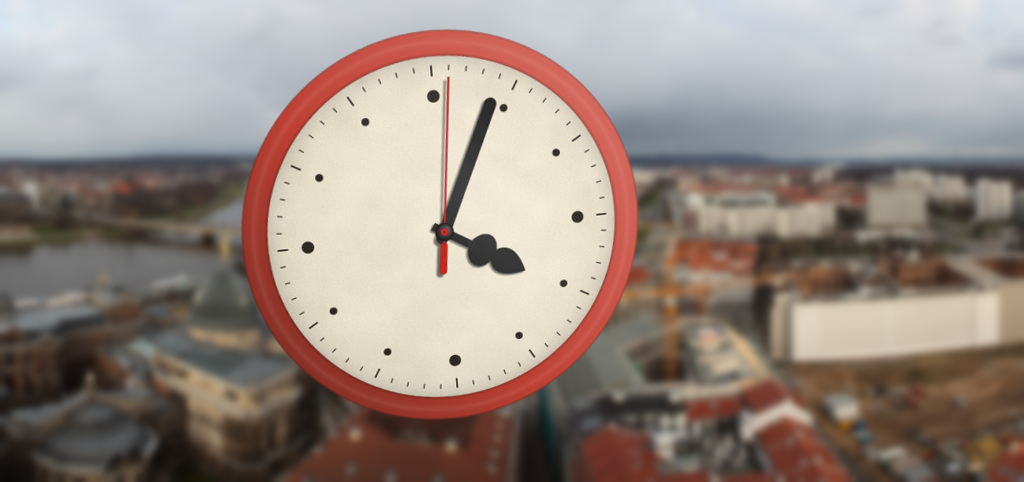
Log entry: 4:04:01
